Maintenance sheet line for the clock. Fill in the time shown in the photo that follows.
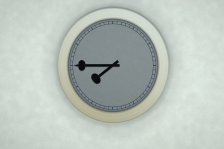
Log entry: 7:45
